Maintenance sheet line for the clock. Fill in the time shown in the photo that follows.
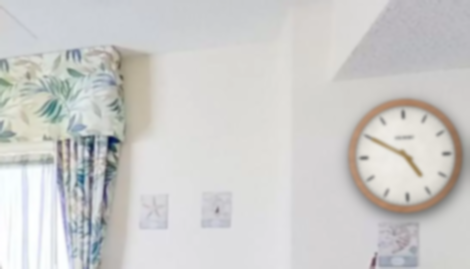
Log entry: 4:50
